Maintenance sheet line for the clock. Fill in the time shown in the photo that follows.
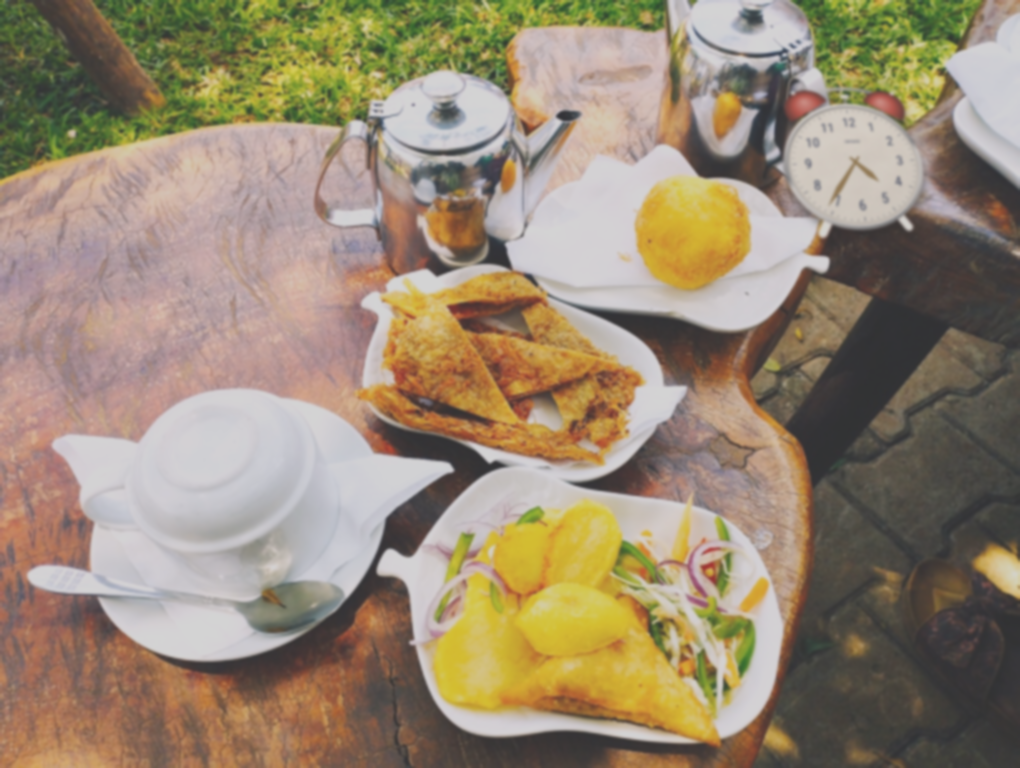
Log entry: 4:36
